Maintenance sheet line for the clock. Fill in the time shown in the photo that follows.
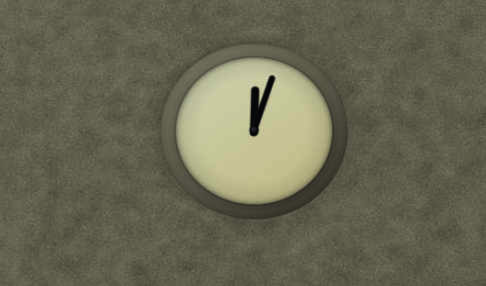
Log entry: 12:03
